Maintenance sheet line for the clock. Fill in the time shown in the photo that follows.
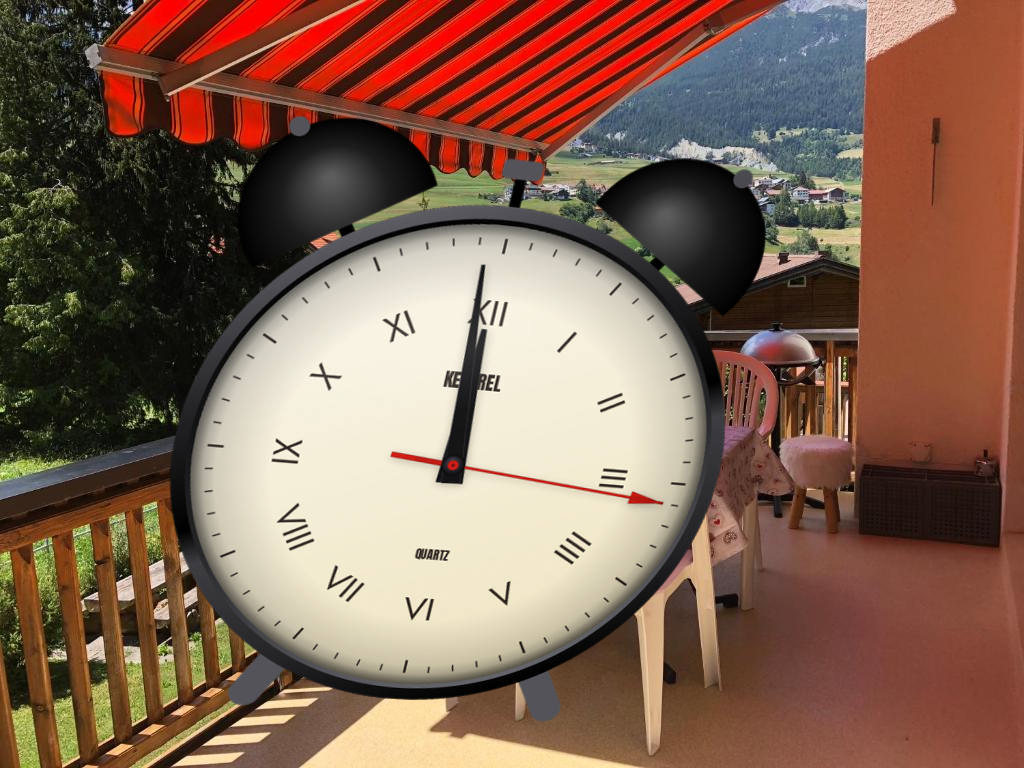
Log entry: 11:59:16
